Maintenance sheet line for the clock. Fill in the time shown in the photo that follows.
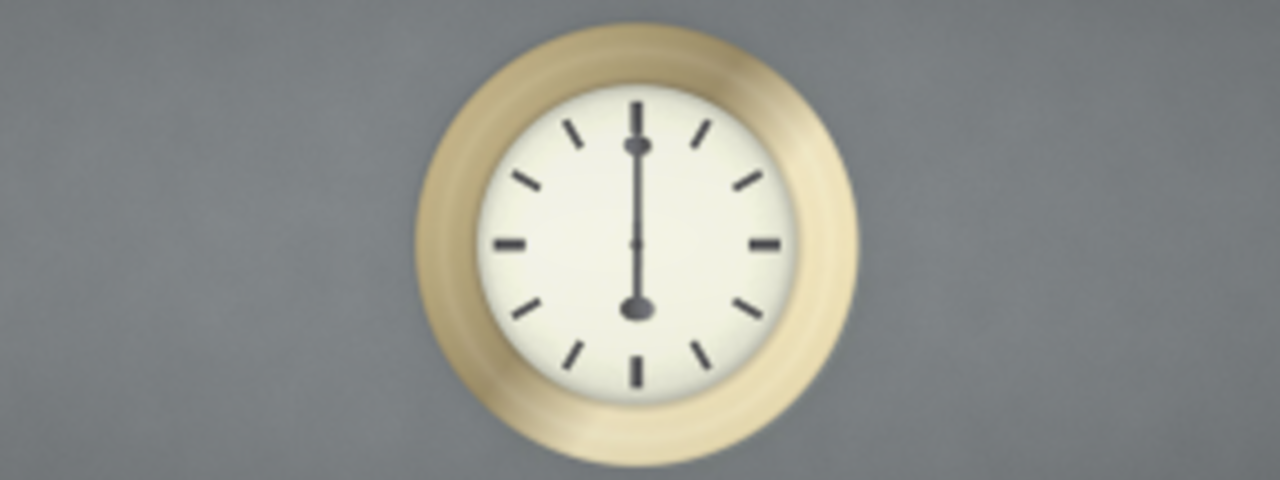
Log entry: 6:00
